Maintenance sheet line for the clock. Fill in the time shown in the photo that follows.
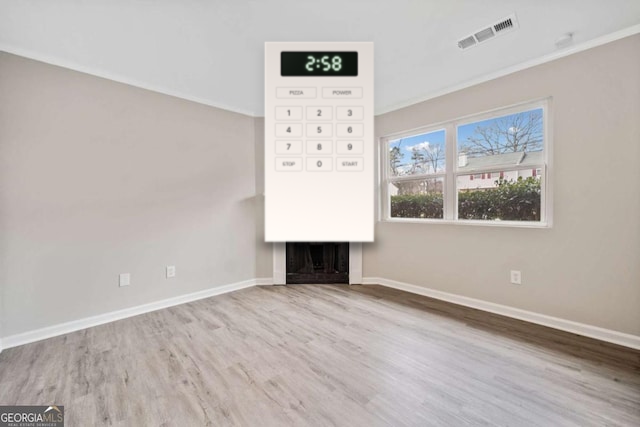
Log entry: 2:58
